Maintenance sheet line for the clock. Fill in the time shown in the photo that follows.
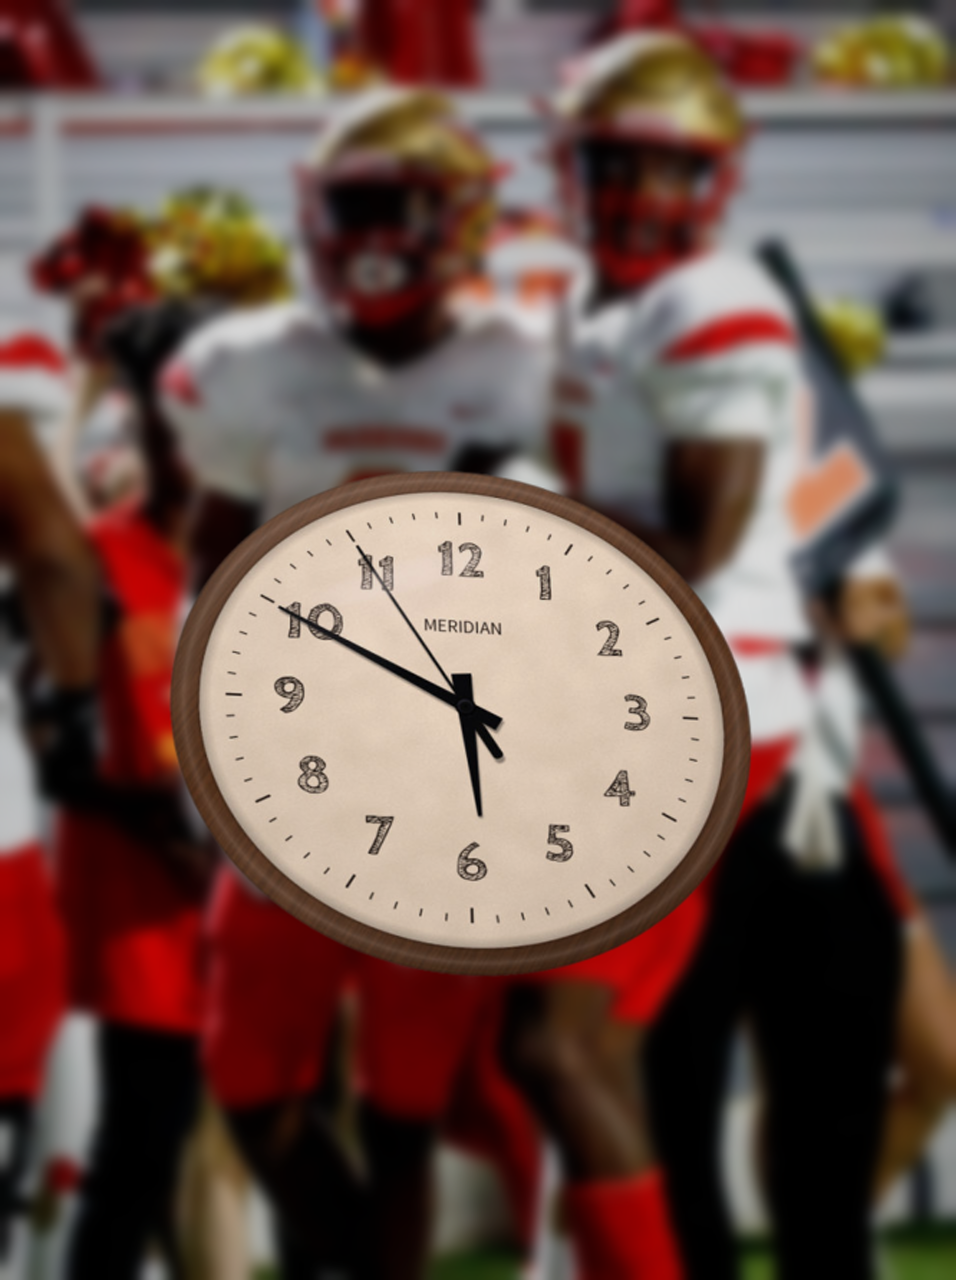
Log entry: 5:49:55
